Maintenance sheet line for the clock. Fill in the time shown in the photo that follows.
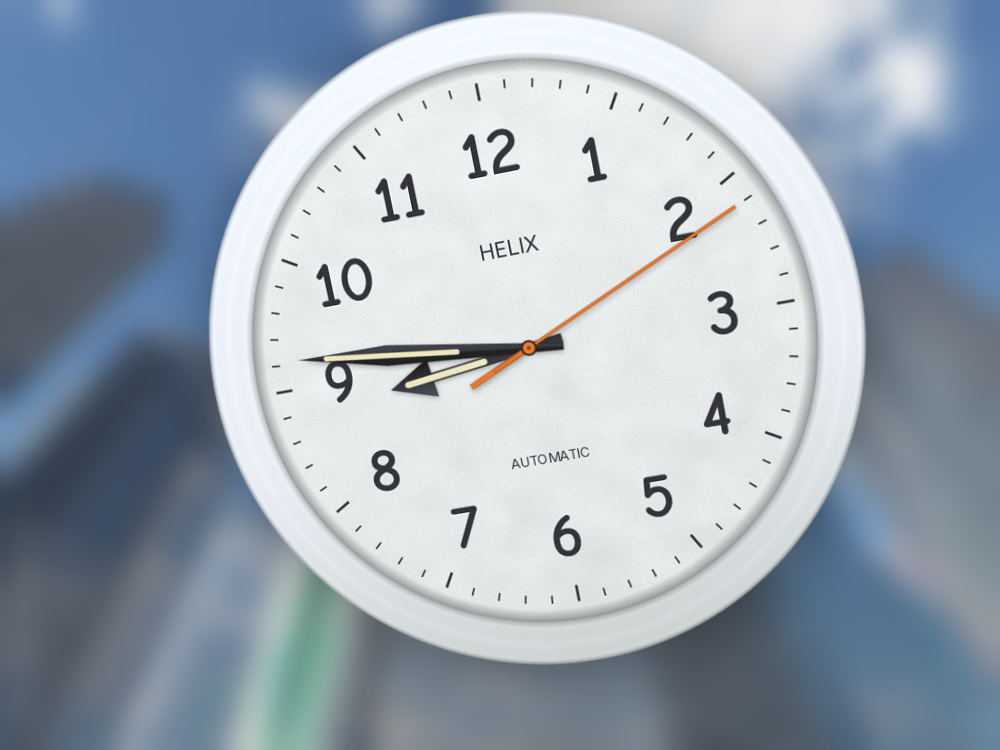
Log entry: 8:46:11
